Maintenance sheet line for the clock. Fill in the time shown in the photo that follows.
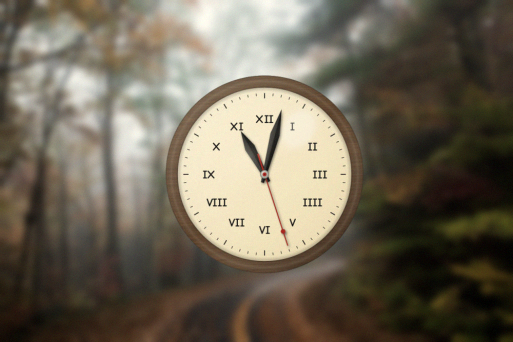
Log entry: 11:02:27
